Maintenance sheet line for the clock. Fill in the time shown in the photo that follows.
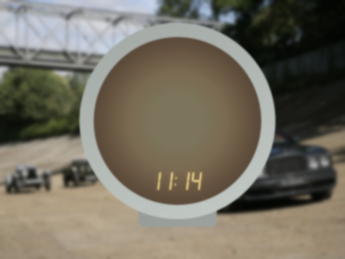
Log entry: 11:14
